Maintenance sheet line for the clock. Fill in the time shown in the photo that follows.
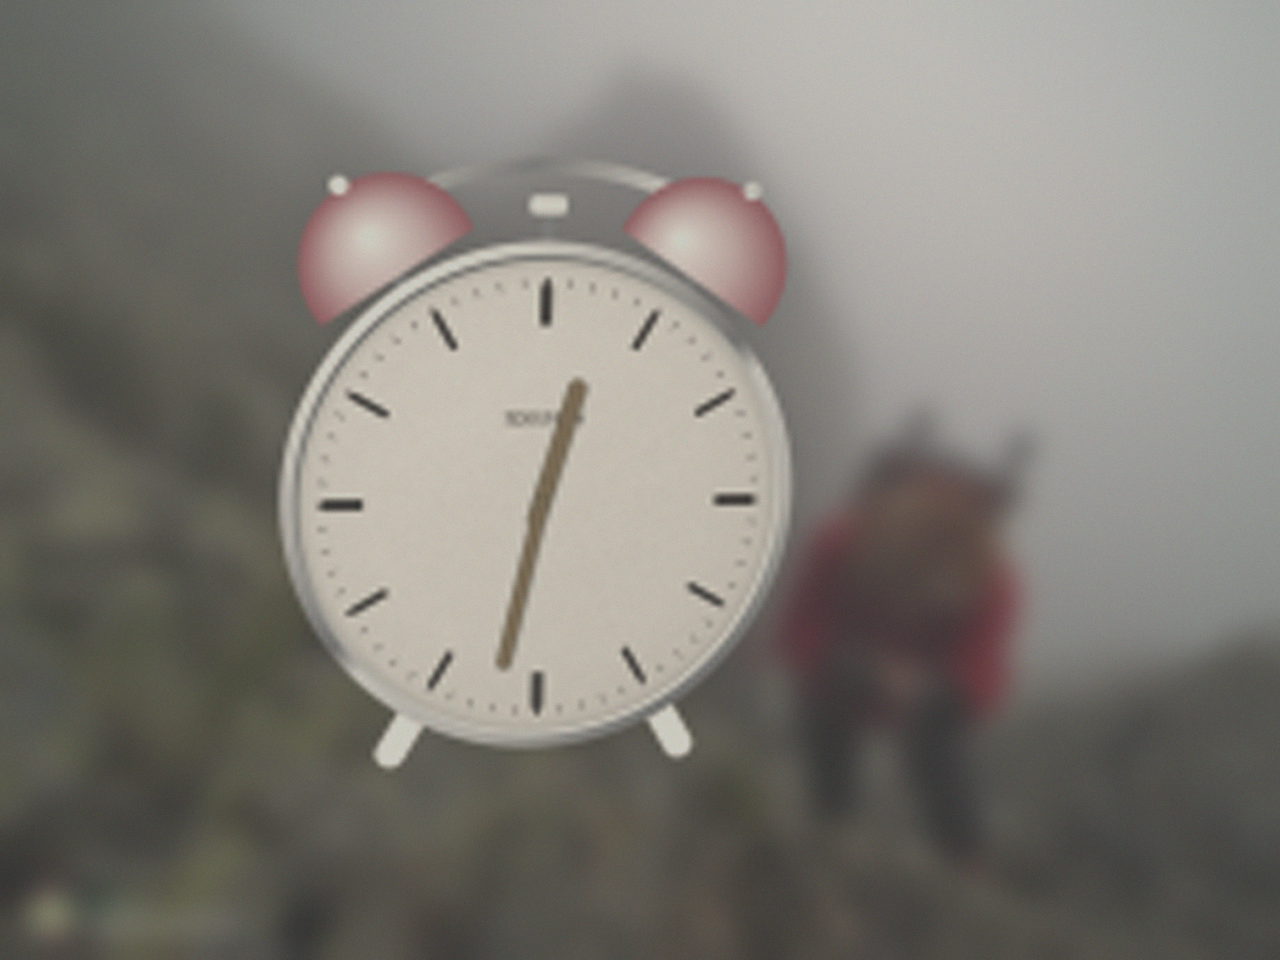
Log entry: 12:32
